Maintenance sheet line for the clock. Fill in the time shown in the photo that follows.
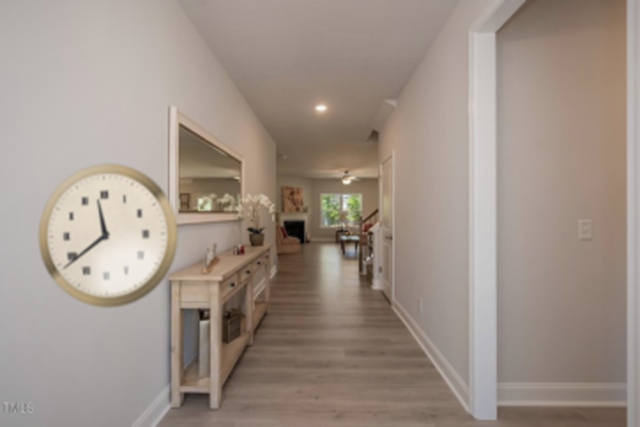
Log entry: 11:39
